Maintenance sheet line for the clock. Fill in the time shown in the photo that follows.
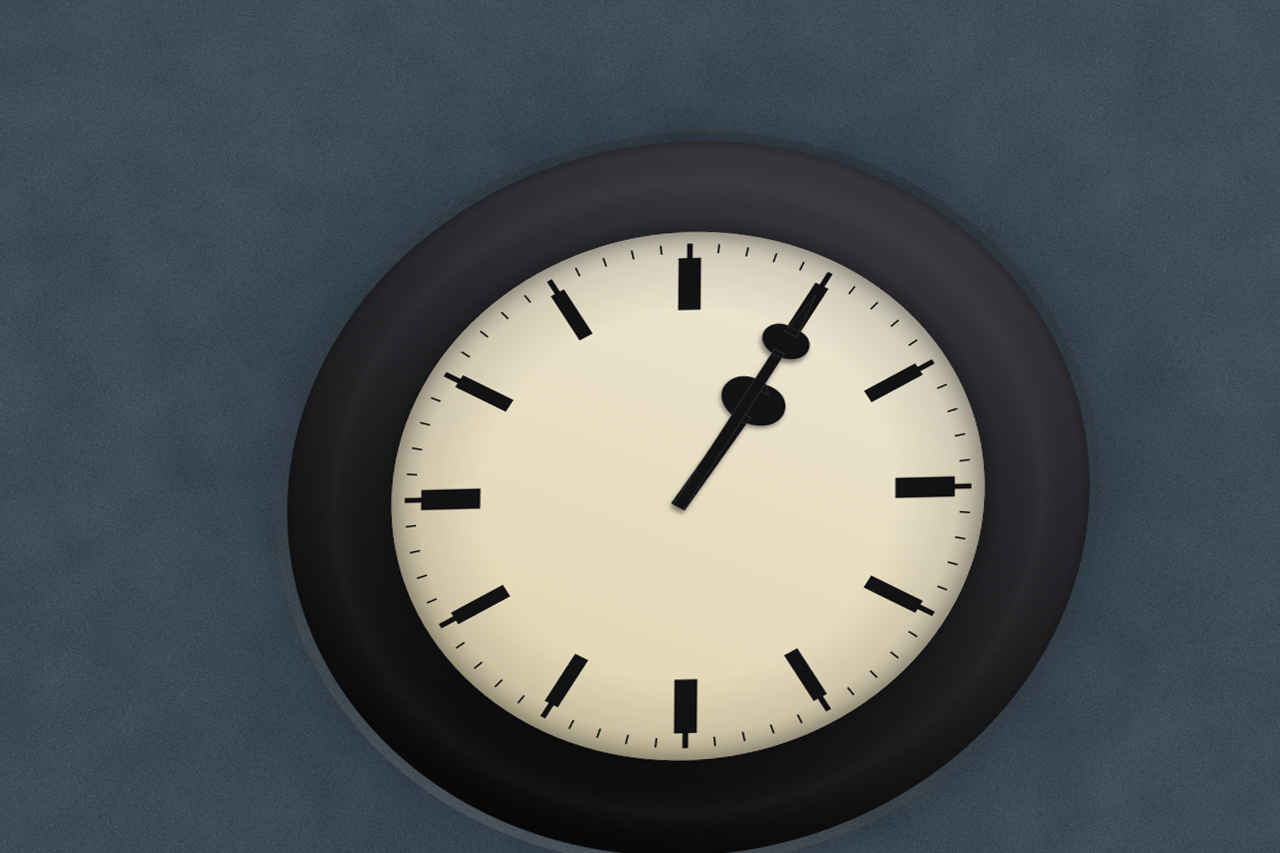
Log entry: 1:05
